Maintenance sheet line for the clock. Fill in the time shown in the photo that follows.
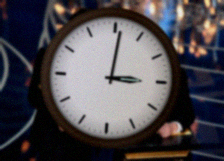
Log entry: 3:01
